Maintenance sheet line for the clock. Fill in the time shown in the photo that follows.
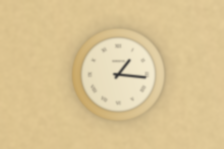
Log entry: 1:16
